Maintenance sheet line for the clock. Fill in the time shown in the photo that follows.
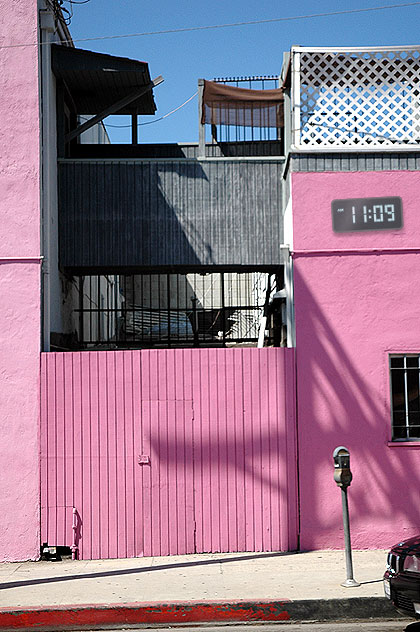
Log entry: 11:09
